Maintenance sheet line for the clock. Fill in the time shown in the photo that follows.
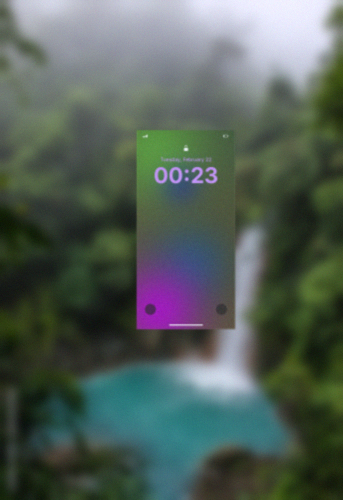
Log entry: 0:23
